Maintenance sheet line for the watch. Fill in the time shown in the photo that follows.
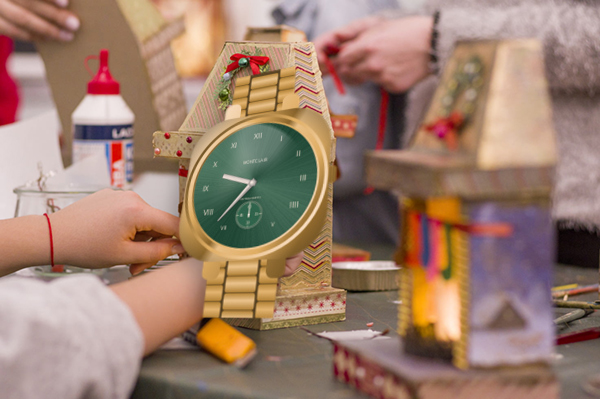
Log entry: 9:37
